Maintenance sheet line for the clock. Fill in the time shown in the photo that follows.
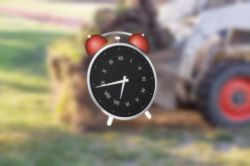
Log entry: 6:44
